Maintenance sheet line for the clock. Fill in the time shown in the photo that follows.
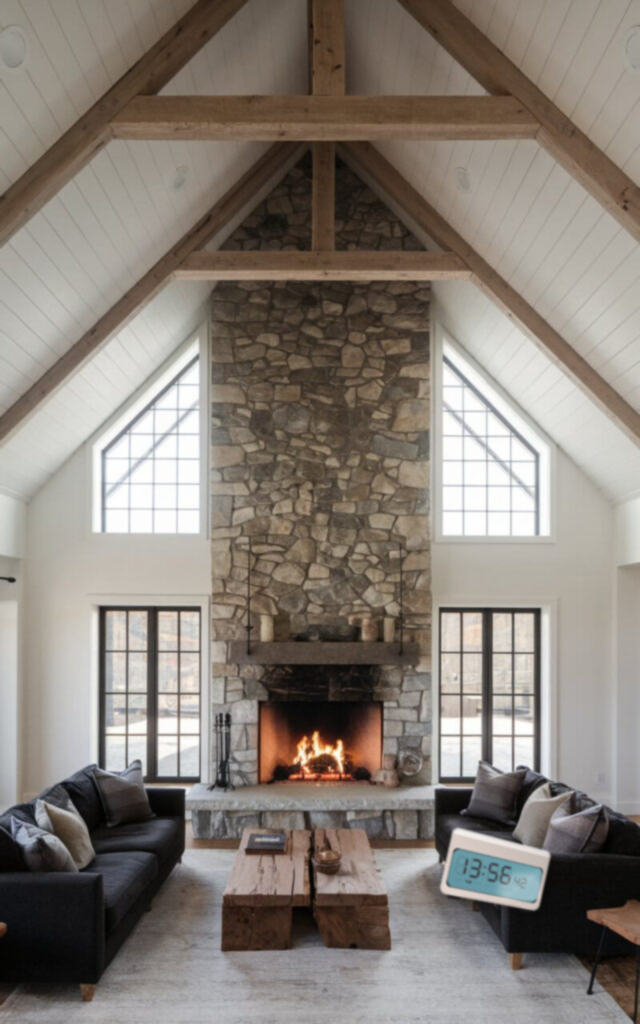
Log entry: 13:56
